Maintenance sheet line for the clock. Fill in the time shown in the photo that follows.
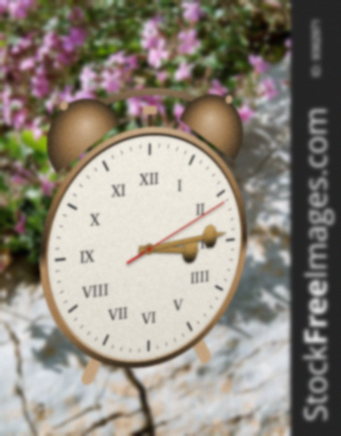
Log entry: 3:14:11
